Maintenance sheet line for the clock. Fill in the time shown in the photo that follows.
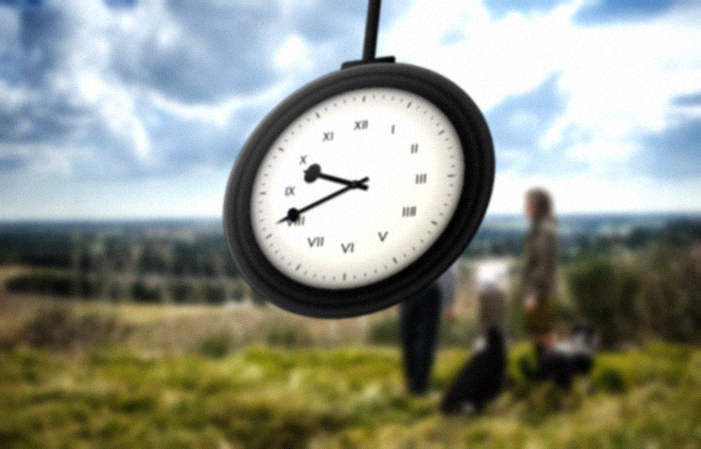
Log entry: 9:41
